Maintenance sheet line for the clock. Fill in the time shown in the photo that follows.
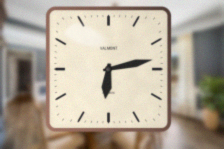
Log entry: 6:13
